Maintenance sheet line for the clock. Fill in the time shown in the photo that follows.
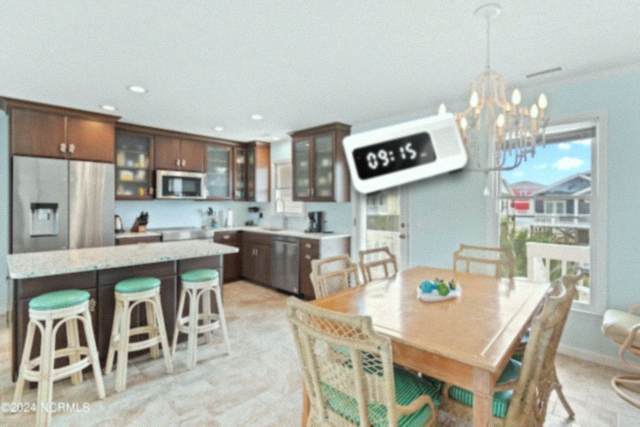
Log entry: 9:15
